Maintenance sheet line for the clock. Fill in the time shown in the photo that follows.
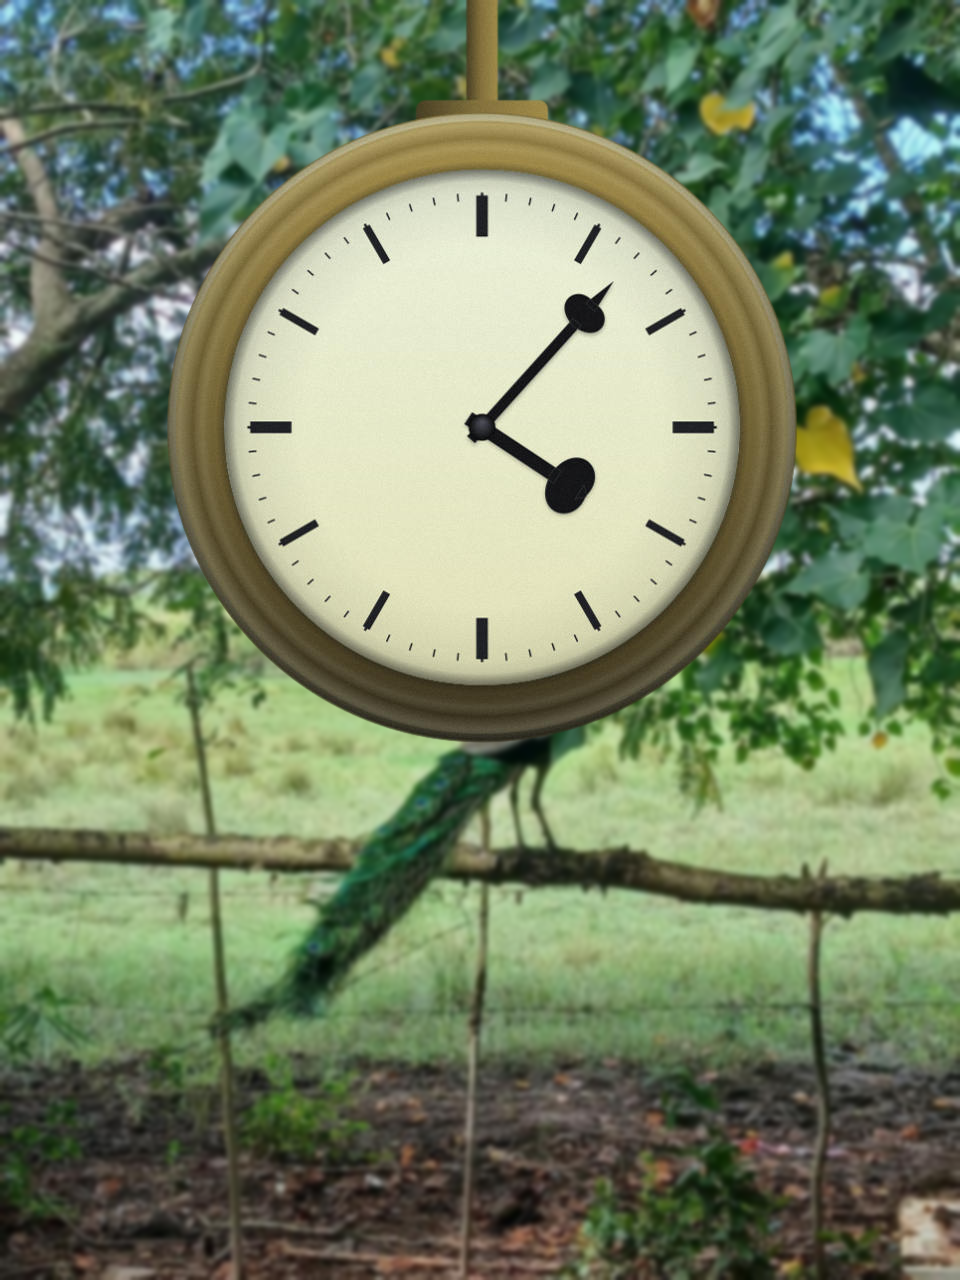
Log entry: 4:07
